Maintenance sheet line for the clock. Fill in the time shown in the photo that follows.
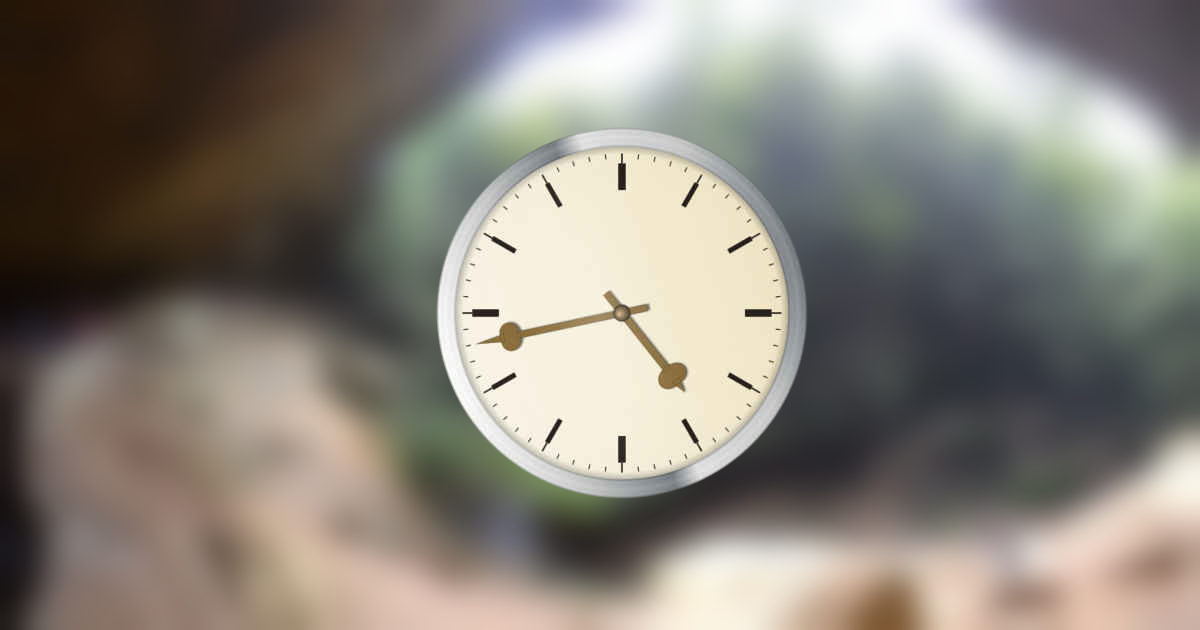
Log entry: 4:43
